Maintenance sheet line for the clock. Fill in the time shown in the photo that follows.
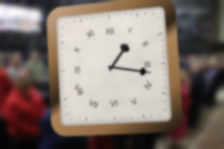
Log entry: 1:17
